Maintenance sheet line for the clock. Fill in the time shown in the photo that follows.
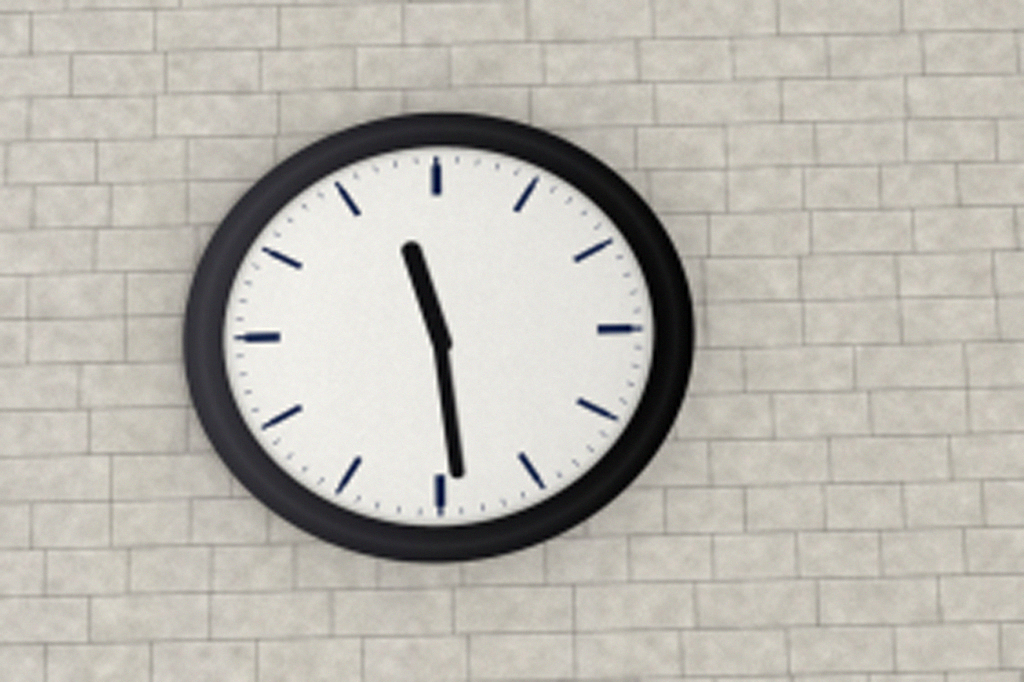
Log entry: 11:29
